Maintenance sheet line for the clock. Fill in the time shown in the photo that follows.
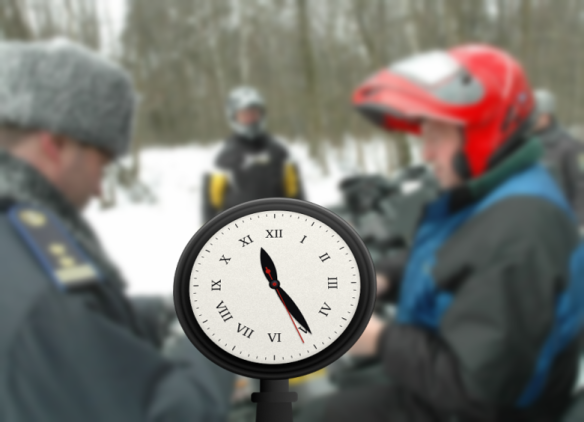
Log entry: 11:24:26
